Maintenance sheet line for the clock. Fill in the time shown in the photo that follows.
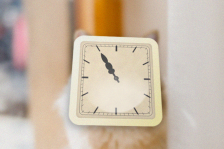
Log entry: 10:55
